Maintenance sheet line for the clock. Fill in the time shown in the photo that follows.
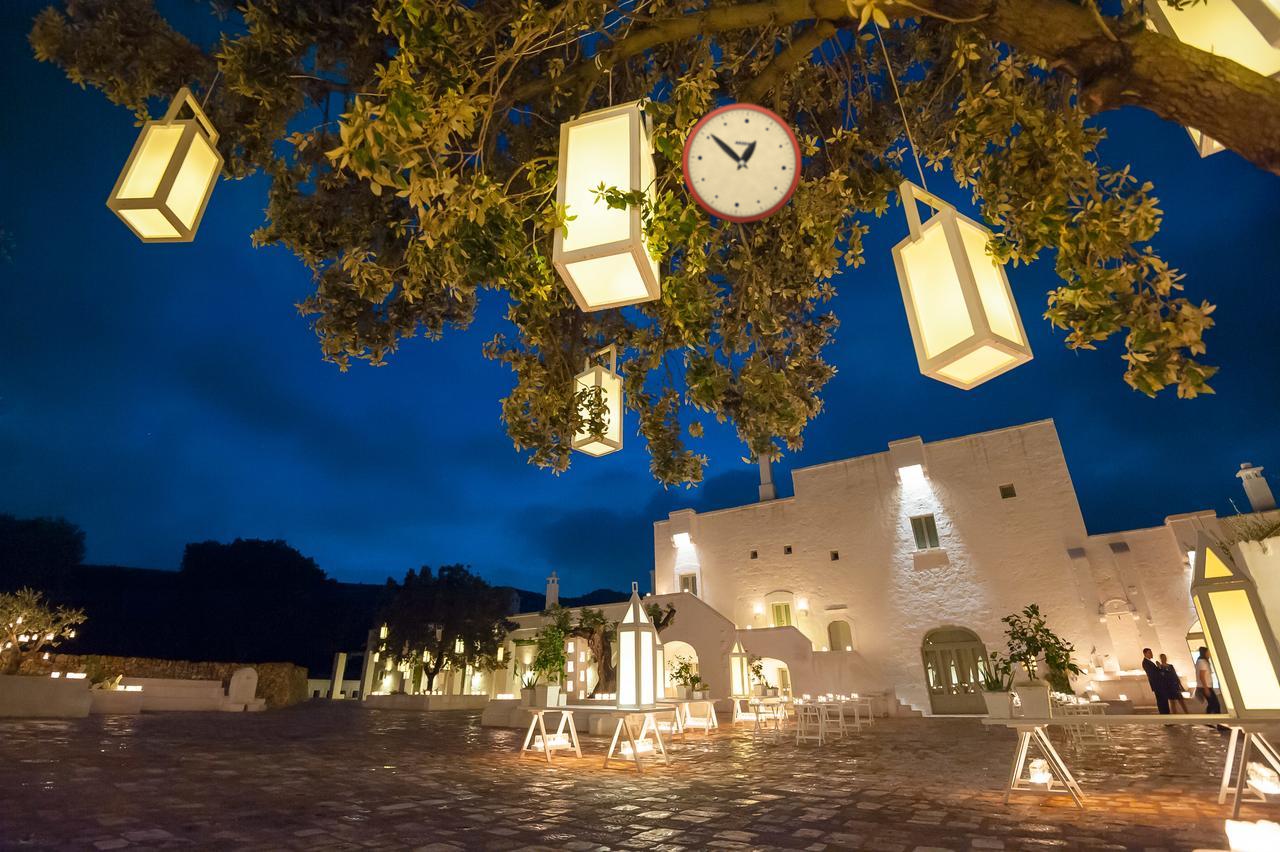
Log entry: 12:51
